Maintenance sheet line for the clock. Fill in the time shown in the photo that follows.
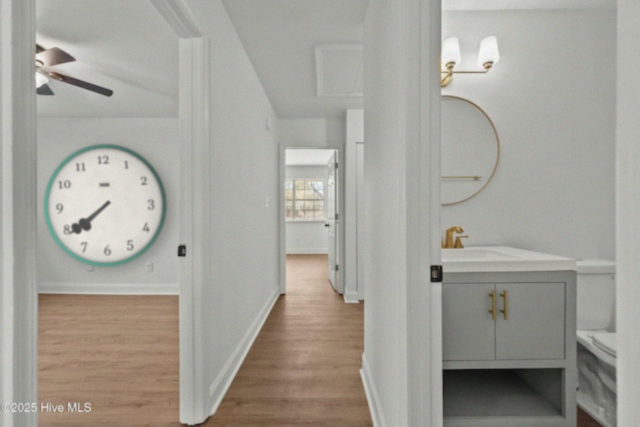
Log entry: 7:39
